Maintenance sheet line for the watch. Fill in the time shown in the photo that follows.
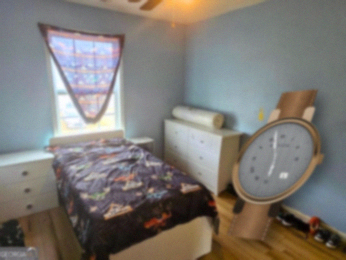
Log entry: 5:57
